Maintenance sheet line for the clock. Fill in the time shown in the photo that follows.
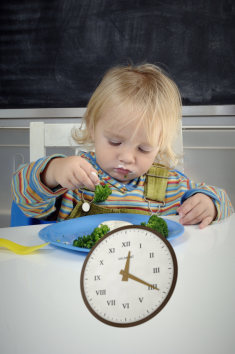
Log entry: 12:20
